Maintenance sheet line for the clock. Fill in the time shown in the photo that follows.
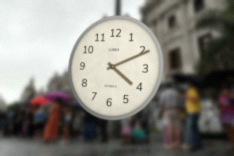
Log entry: 4:11
